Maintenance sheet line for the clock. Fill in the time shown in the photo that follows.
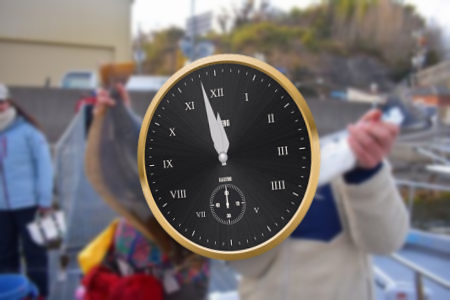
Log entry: 11:58
